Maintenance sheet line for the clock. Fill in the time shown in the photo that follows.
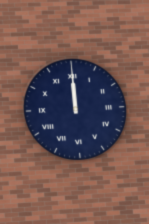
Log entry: 12:00
